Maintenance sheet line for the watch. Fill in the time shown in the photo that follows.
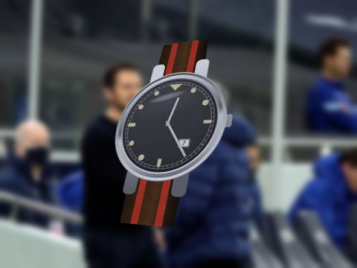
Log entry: 12:24
